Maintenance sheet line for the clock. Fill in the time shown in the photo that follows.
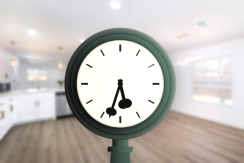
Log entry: 5:33
